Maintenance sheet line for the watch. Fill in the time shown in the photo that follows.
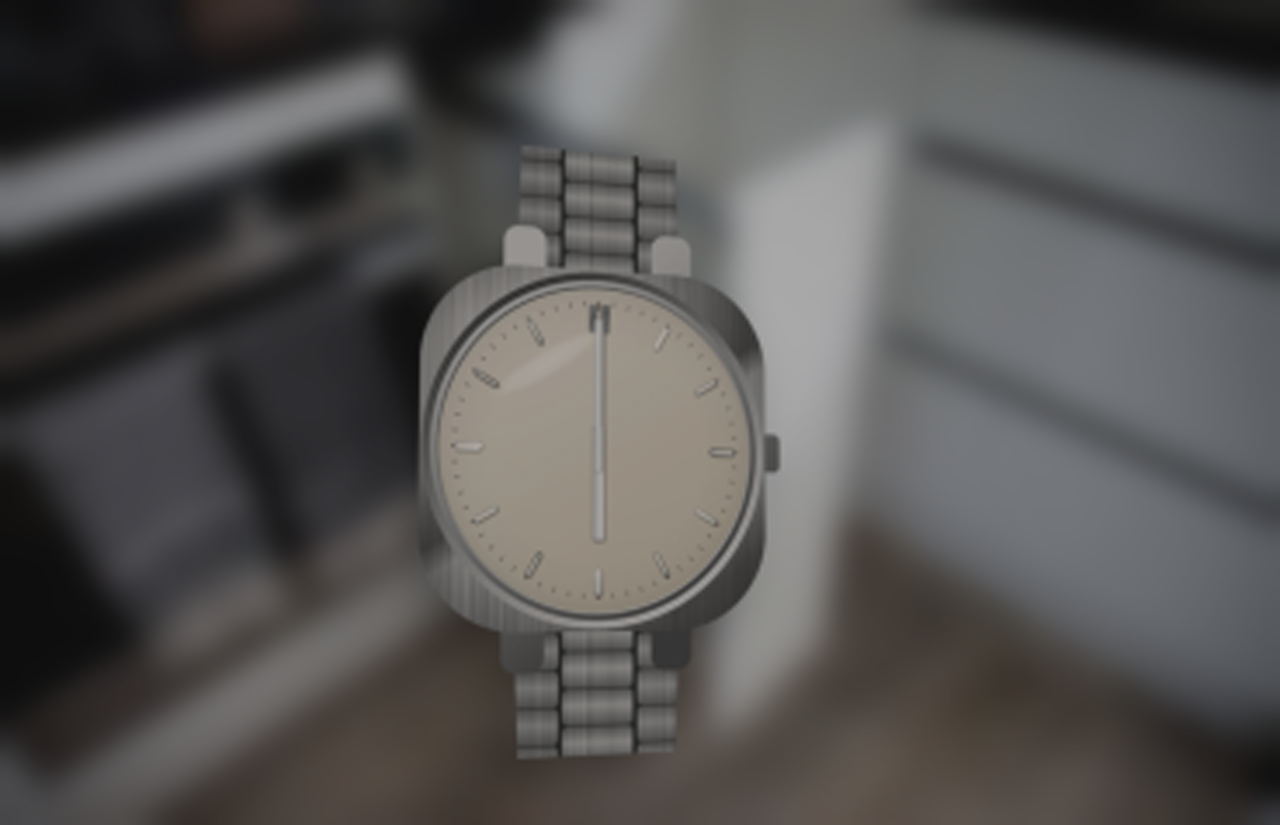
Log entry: 6:00
